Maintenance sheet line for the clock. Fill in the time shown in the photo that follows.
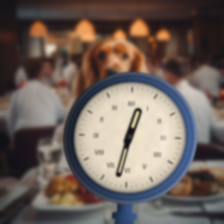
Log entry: 12:32
